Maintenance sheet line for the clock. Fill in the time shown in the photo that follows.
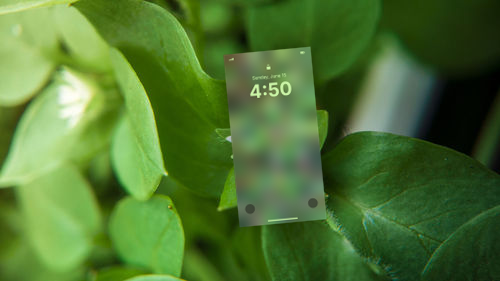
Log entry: 4:50
